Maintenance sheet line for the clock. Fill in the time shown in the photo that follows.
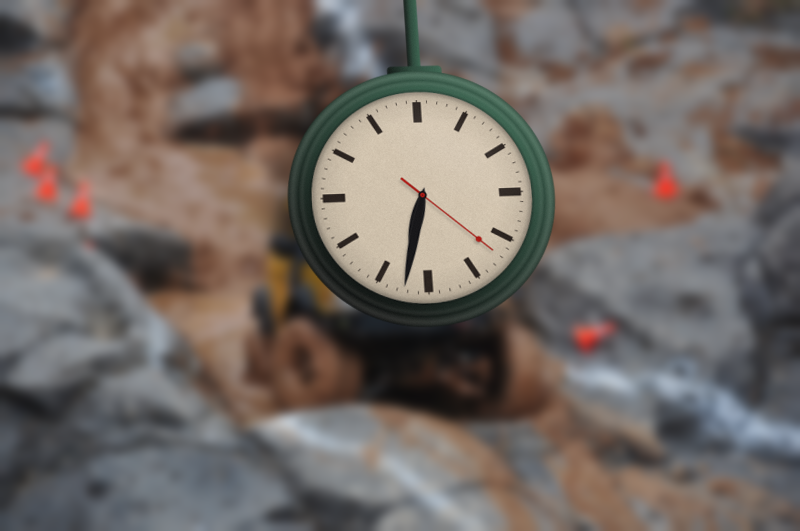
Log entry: 6:32:22
